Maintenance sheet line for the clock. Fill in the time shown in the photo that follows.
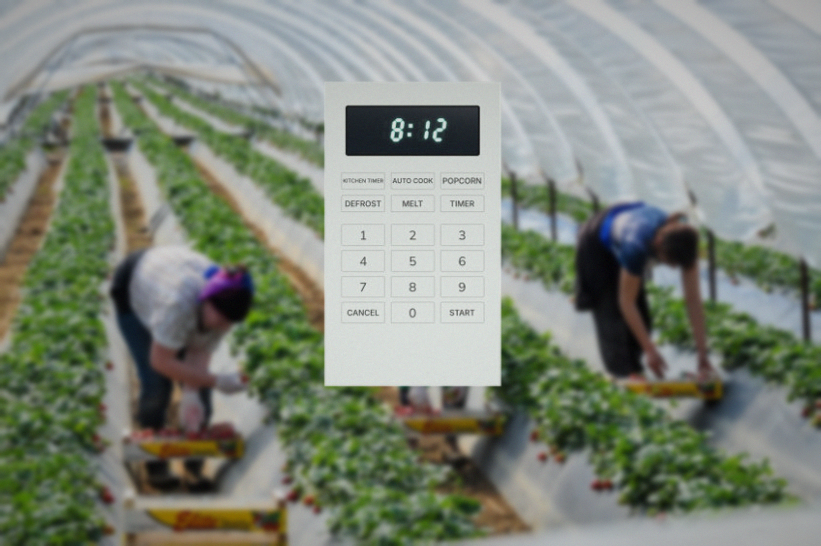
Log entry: 8:12
